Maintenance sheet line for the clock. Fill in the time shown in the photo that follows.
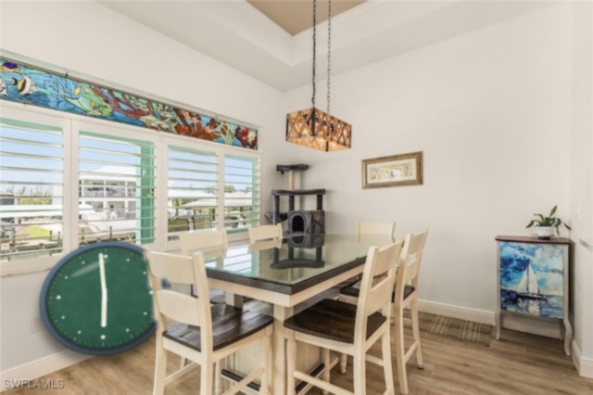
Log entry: 5:59
